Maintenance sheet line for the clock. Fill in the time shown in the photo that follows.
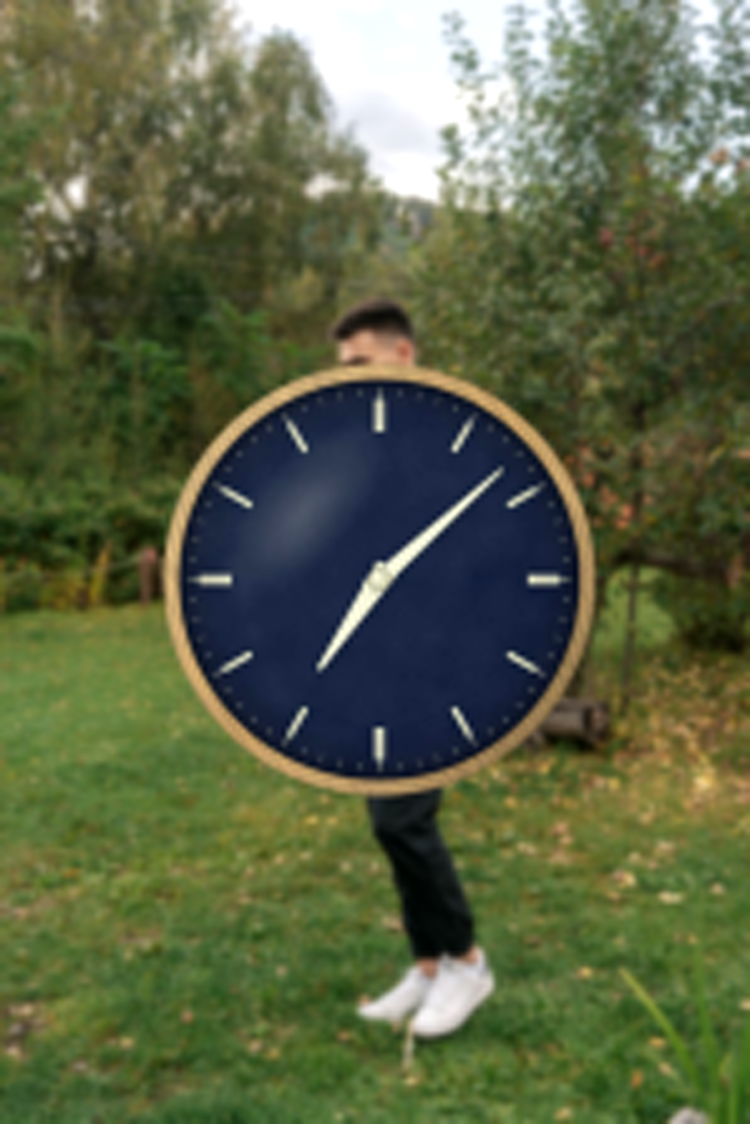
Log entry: 7:08
